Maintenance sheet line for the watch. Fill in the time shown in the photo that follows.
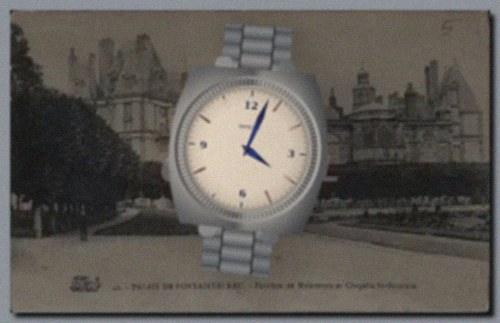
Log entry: 4:03
